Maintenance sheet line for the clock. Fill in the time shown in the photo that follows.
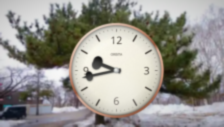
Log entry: 9:43
